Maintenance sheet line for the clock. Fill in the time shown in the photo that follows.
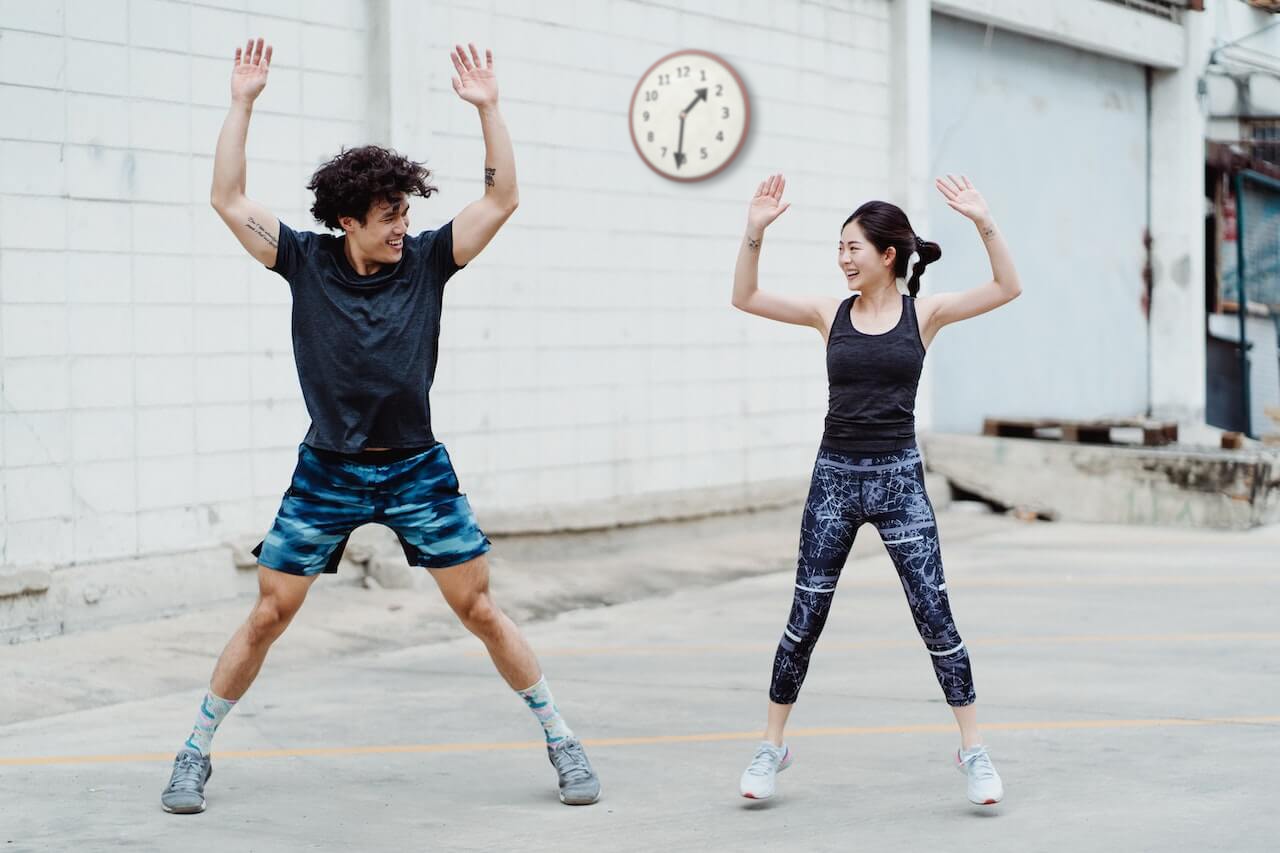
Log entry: 1:31
